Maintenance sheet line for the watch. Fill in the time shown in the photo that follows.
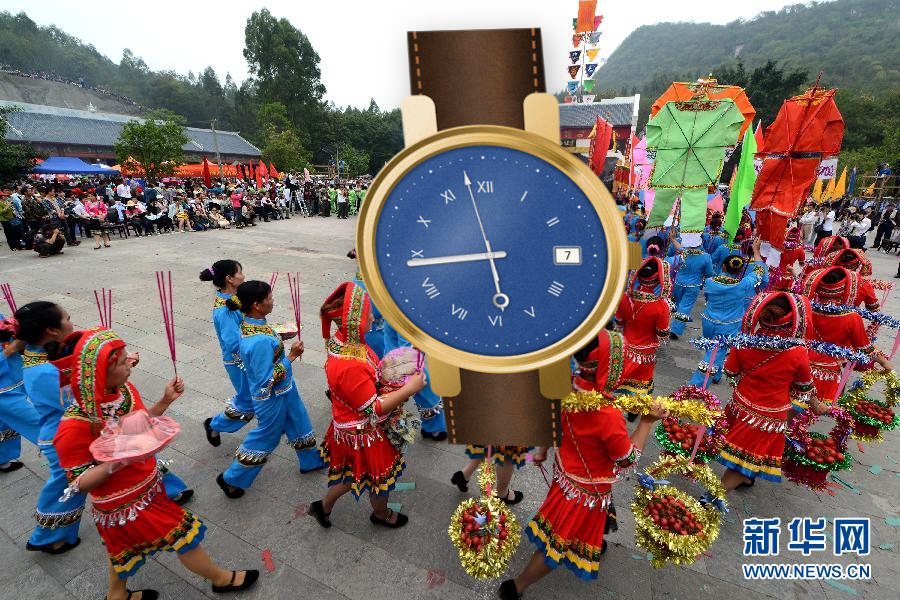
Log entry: 5:43:58
